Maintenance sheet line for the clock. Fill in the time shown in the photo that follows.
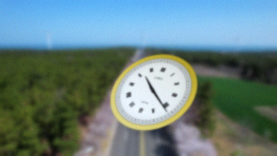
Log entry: 10:21
